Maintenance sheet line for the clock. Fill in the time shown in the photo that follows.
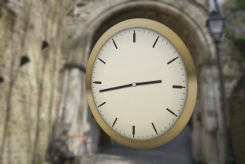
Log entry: 2:43
